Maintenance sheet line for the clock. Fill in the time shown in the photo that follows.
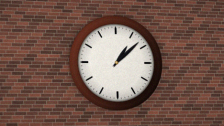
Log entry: 1:08
